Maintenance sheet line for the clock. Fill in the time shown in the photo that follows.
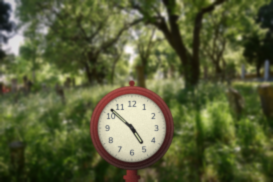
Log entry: 4:52
